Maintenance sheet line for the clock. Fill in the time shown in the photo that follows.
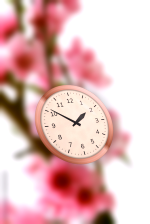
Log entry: 1:51
